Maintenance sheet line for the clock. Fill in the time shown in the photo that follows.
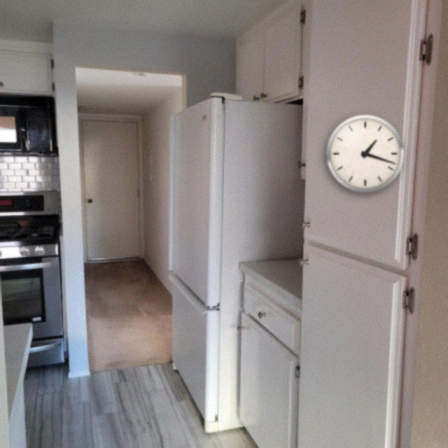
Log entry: 1:18
